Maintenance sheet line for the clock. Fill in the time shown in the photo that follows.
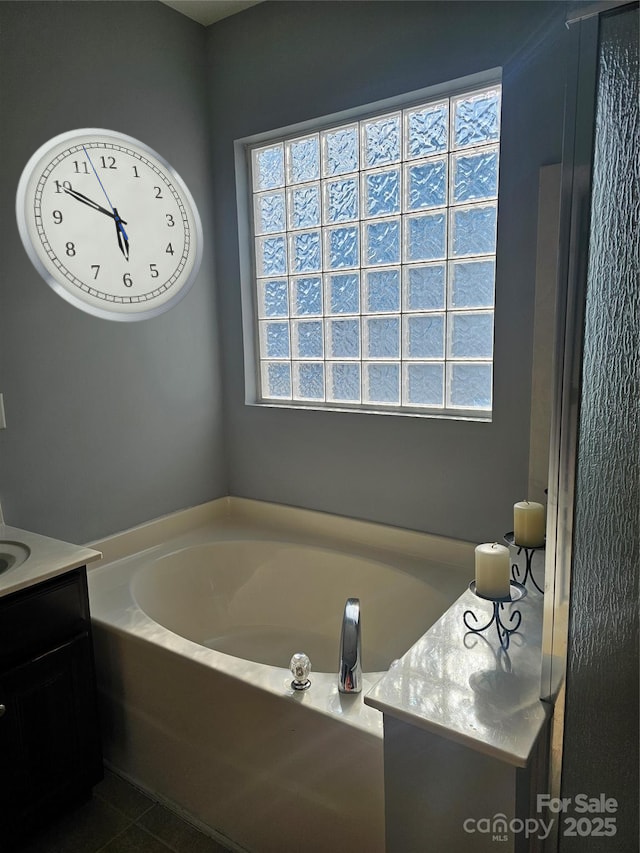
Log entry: 5:49:57
